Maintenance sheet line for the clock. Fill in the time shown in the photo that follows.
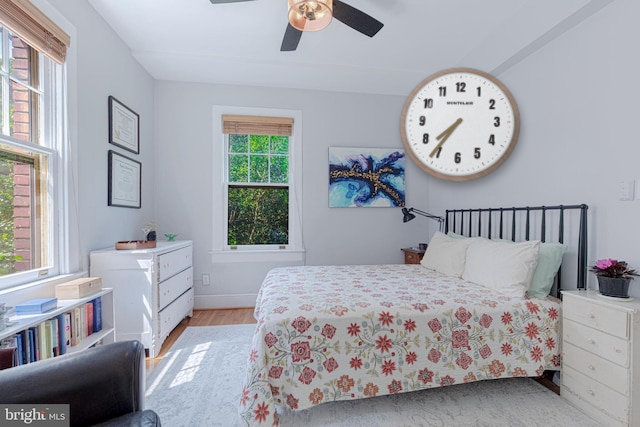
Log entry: 7:36
